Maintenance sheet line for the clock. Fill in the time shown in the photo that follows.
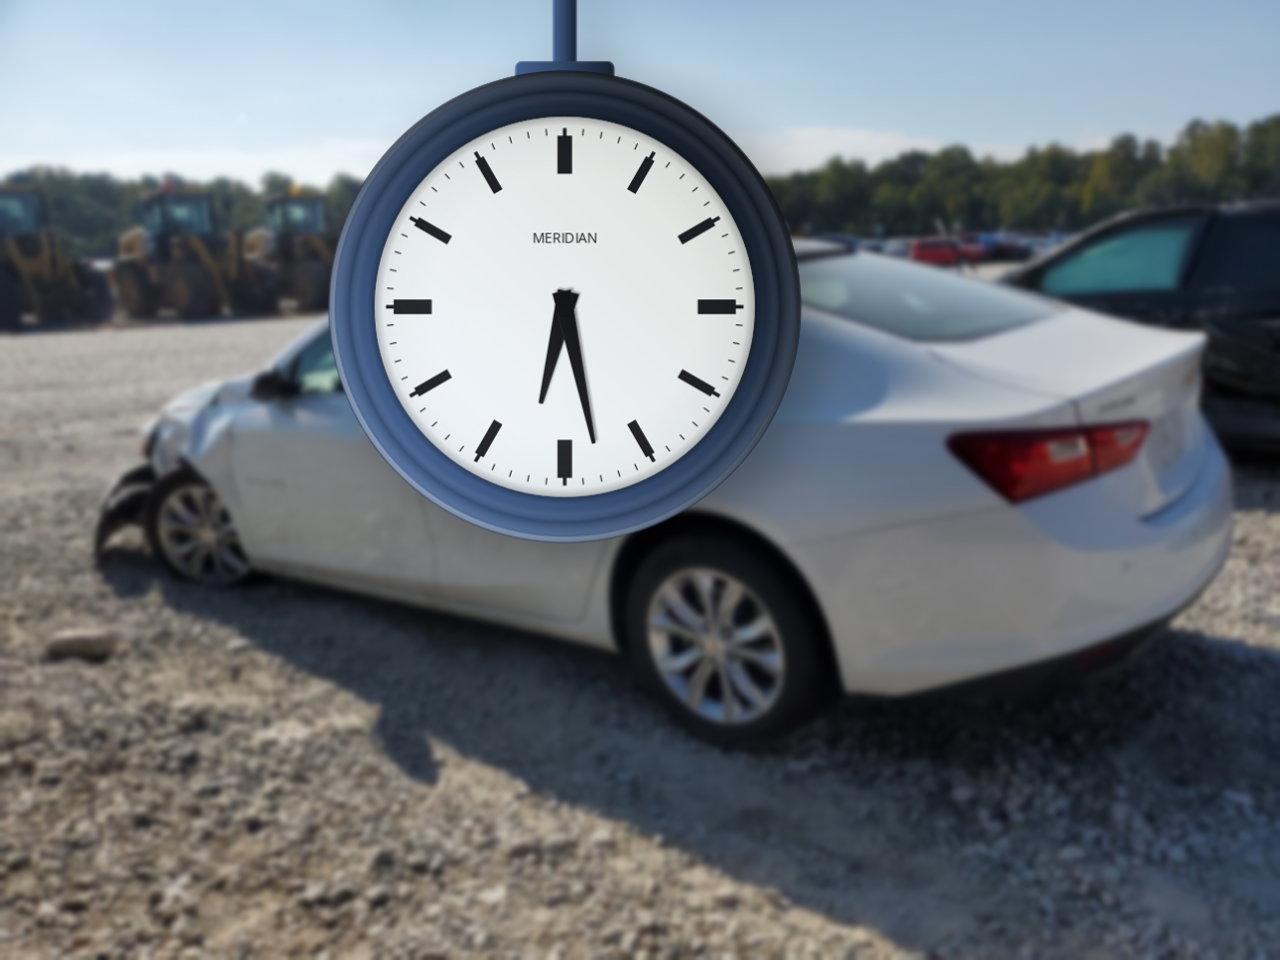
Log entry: 6:28
